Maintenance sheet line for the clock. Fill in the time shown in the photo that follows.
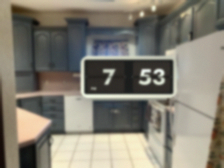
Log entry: 7:53
